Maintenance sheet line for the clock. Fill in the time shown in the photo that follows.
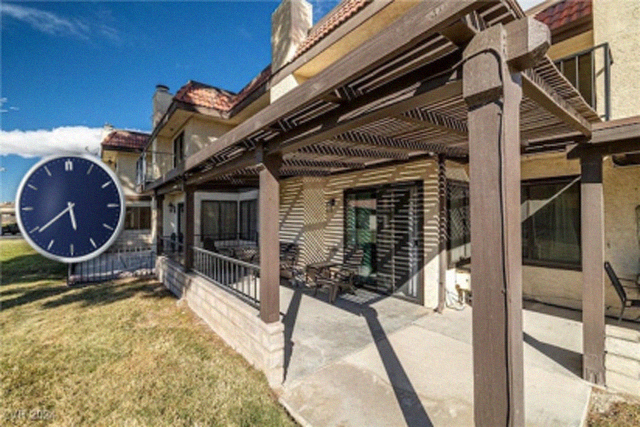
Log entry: 5:39
